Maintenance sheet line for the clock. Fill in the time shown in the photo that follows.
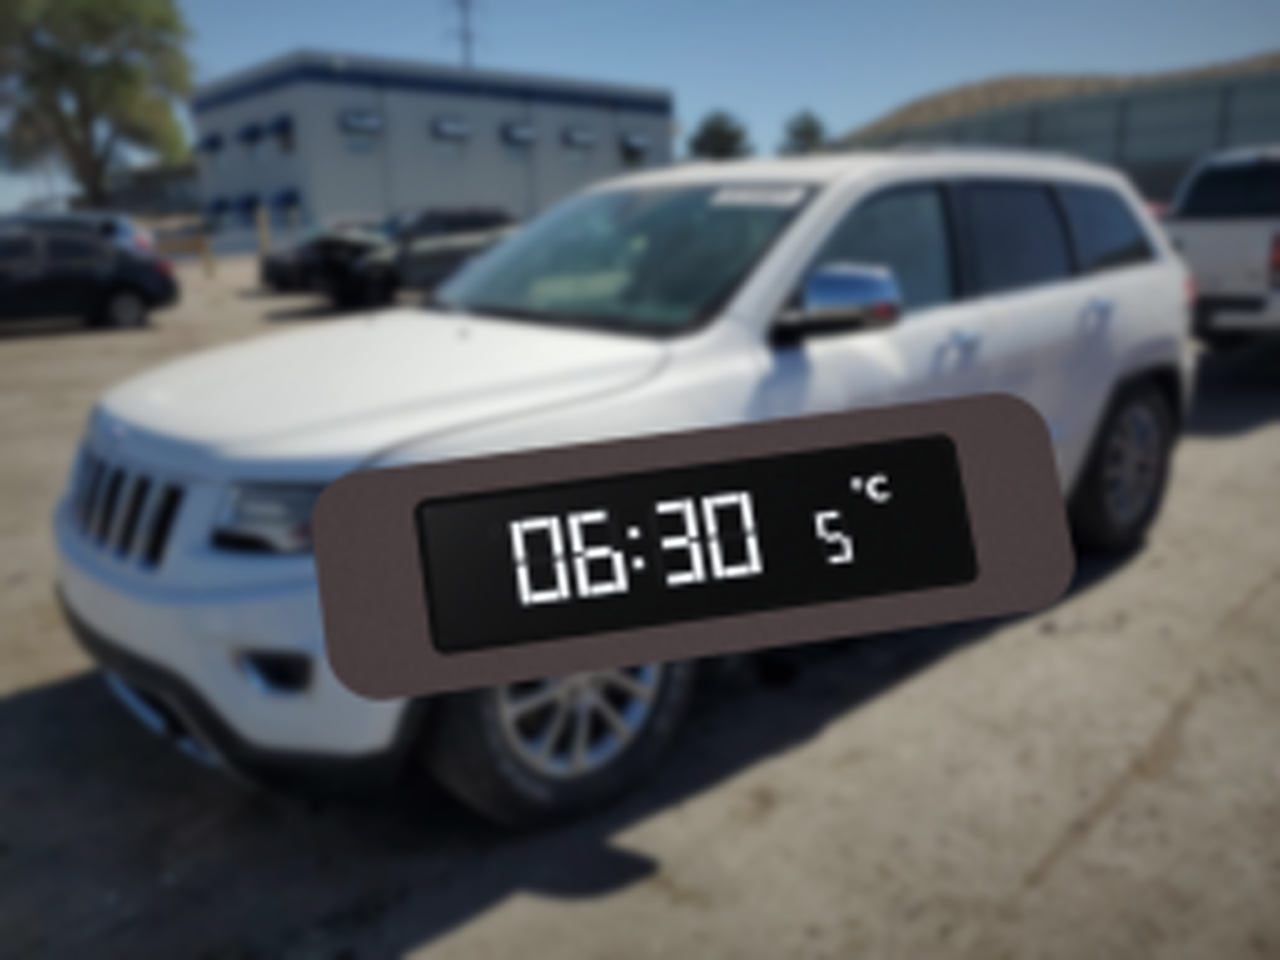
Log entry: 6:30
